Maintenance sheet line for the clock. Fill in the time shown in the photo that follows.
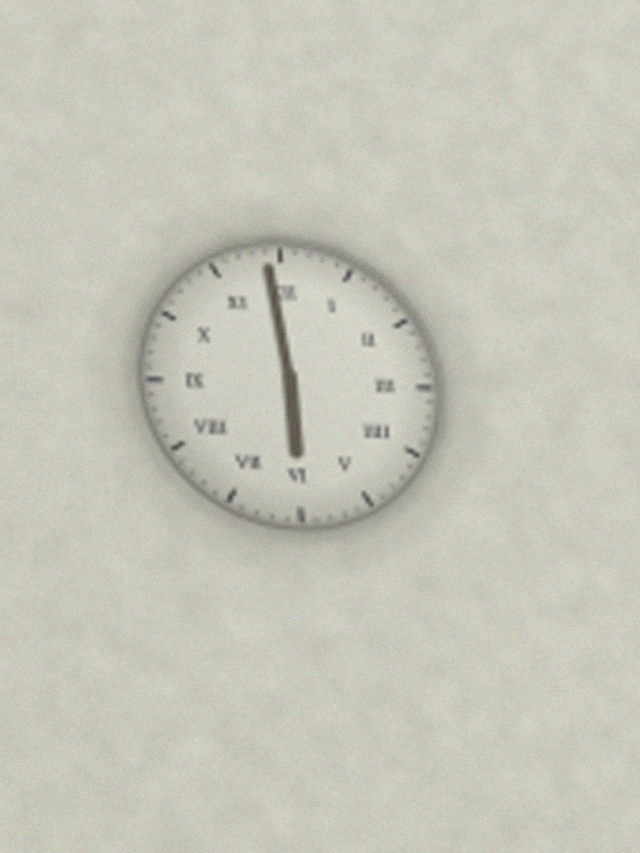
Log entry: 5:59
